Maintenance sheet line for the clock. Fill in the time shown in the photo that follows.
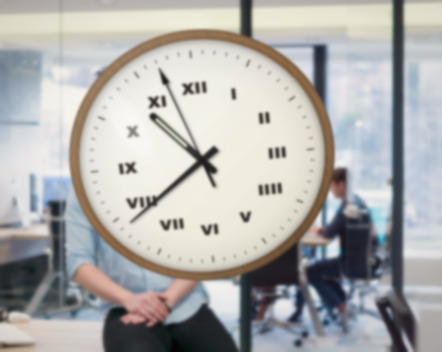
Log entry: 10:38:57
